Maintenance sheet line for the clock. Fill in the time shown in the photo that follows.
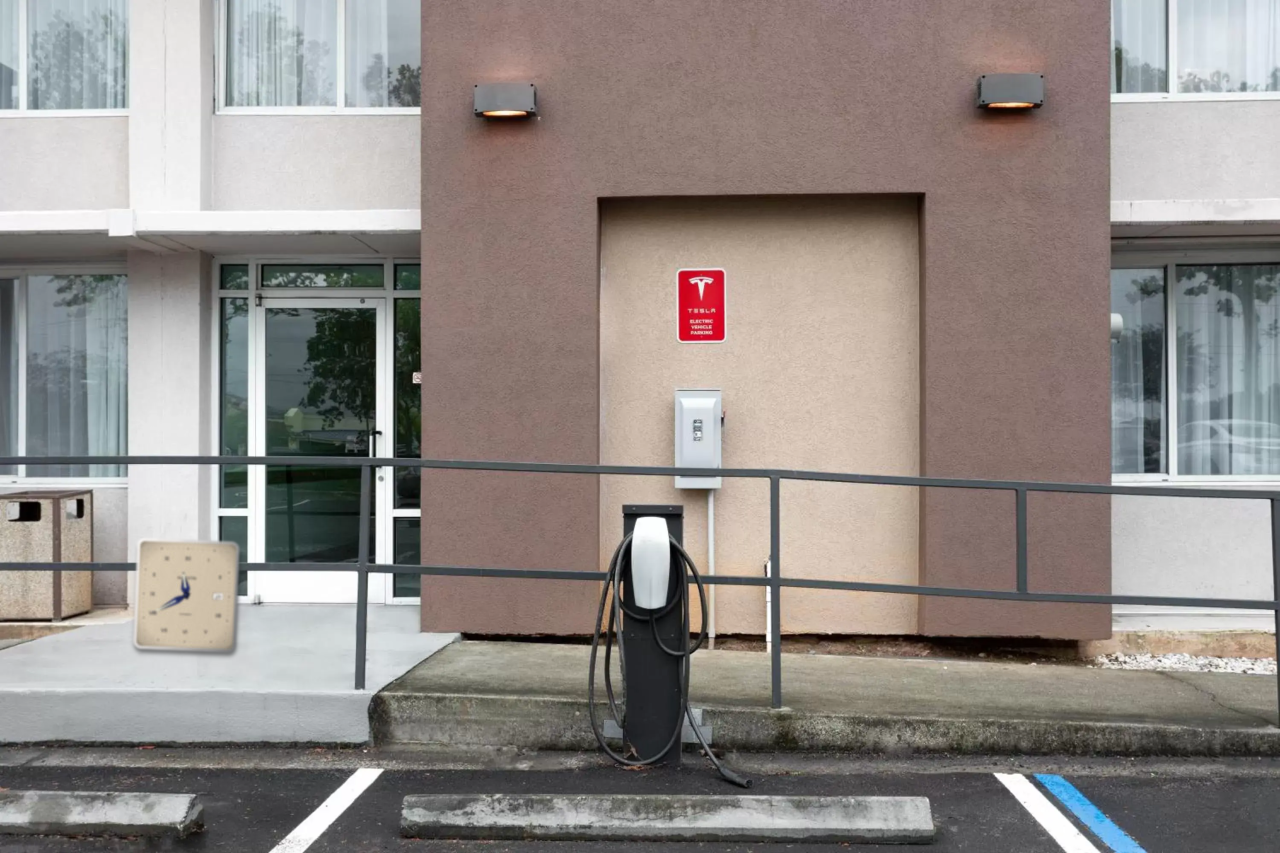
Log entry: 11:40
